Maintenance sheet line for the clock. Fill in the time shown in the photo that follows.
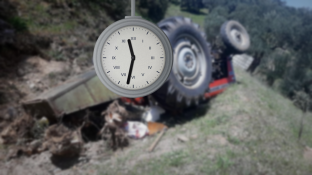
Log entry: 11:32
